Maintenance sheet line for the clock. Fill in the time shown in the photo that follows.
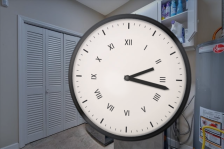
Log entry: 2:17
